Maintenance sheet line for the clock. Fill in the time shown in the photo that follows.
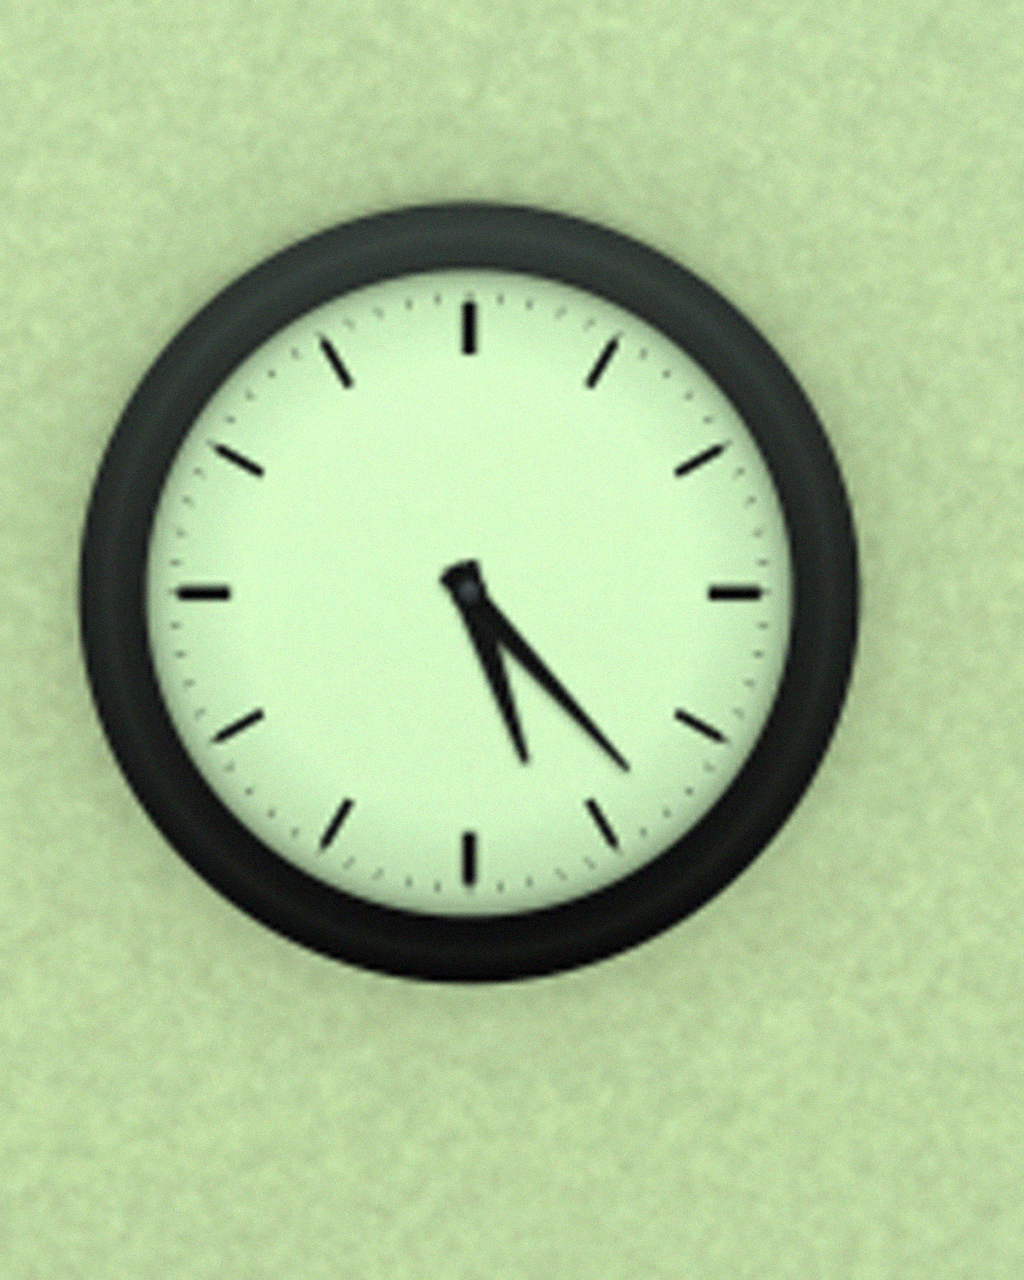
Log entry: 5:23
